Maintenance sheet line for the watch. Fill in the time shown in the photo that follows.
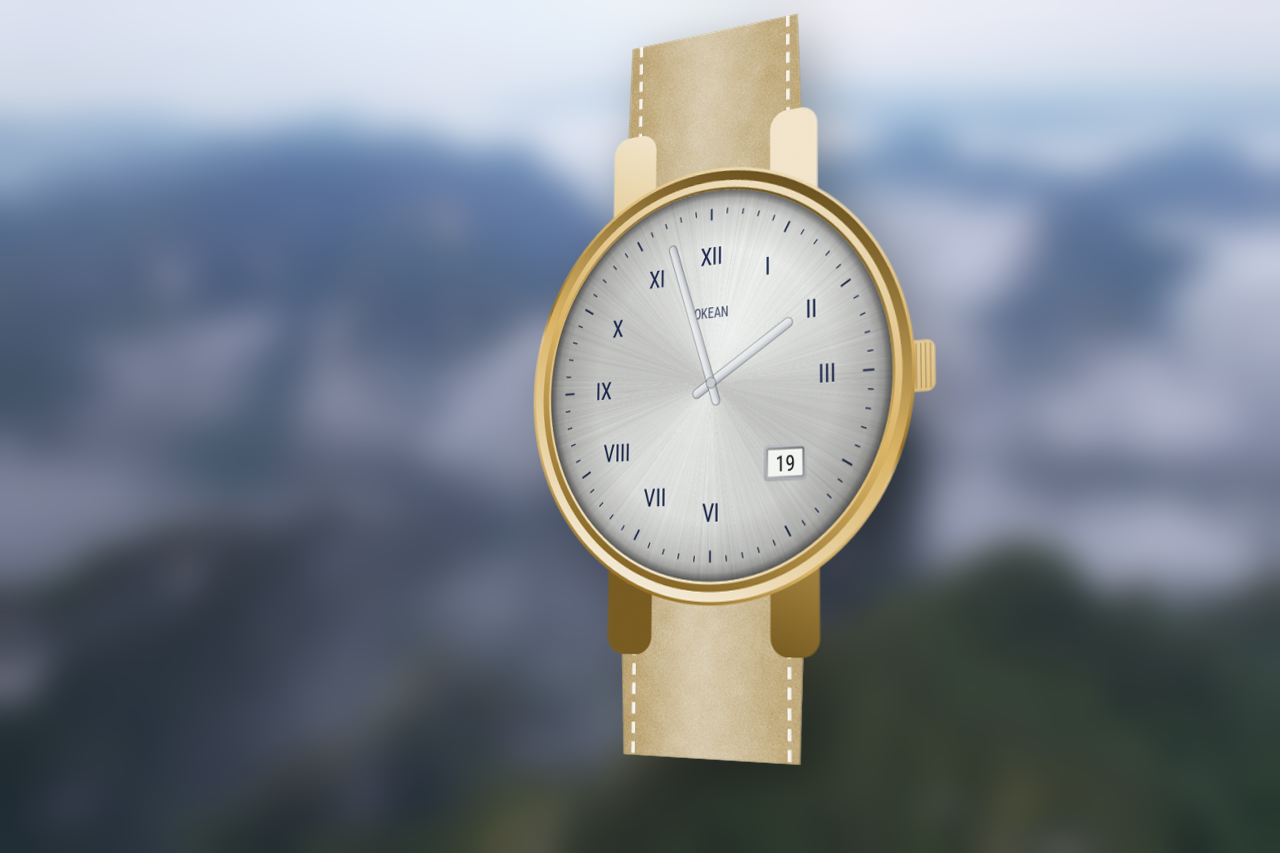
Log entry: 1:57
